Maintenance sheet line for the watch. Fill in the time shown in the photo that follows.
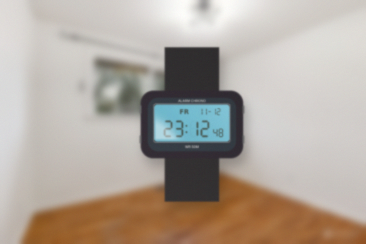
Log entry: 23:12
